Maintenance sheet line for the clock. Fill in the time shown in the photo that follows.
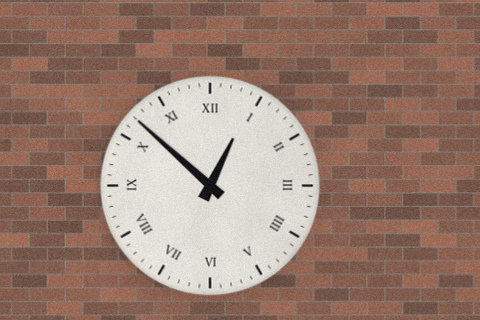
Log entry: 12:52
